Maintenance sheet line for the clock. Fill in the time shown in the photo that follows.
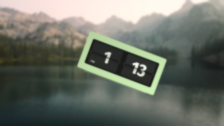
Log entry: 1:13
